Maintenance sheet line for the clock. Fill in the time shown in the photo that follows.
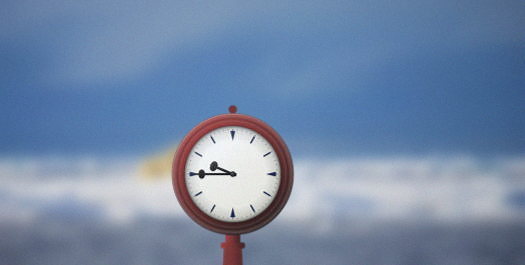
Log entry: 9:45
